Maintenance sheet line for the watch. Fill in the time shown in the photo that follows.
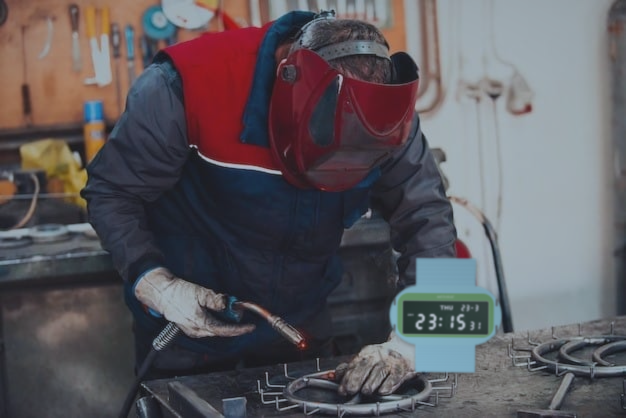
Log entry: 23:15
